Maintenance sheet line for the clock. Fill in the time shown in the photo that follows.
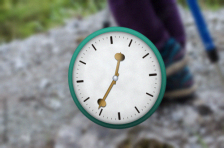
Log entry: 12:36
